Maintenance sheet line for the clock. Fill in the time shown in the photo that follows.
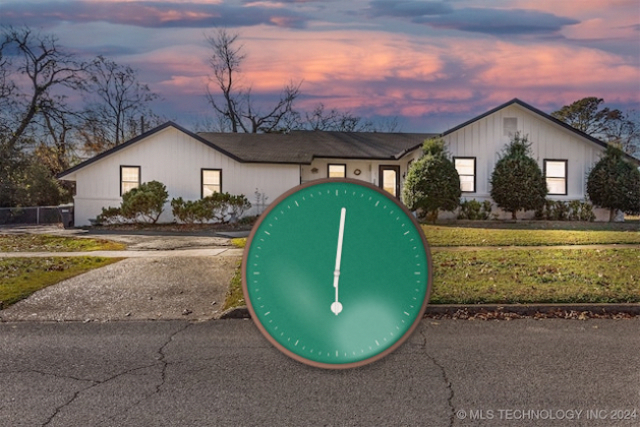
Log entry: 6:01
